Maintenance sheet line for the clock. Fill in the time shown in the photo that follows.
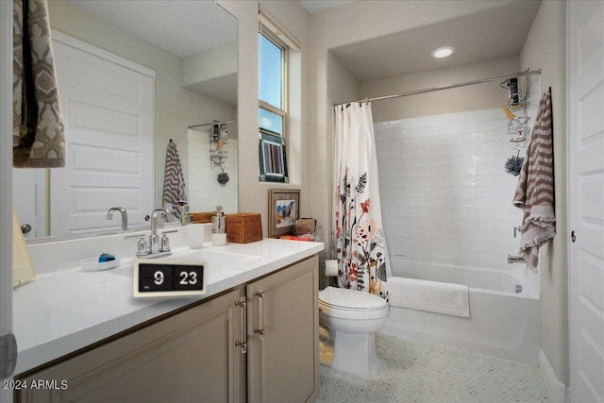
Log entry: 9:23
